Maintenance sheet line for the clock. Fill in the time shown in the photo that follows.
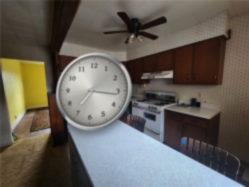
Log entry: 7:16
